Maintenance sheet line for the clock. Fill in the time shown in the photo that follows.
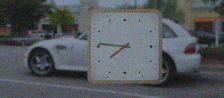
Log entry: 7:46
